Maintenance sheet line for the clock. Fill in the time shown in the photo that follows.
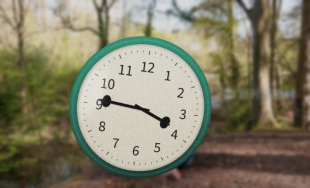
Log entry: 3:46
